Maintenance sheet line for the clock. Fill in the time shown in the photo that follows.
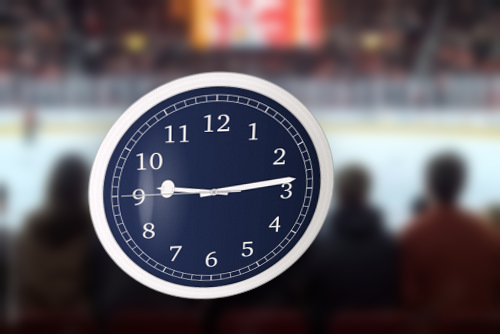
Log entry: 9:13:45
